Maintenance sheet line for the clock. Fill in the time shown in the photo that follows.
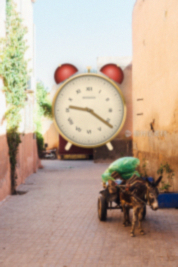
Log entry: 9:21
